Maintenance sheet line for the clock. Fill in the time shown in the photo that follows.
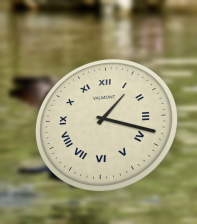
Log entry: 1:18
